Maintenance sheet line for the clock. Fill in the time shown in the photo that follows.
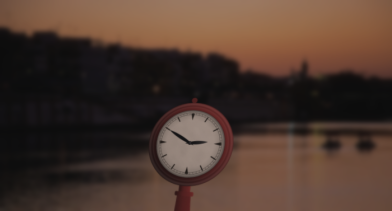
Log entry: 2:50
